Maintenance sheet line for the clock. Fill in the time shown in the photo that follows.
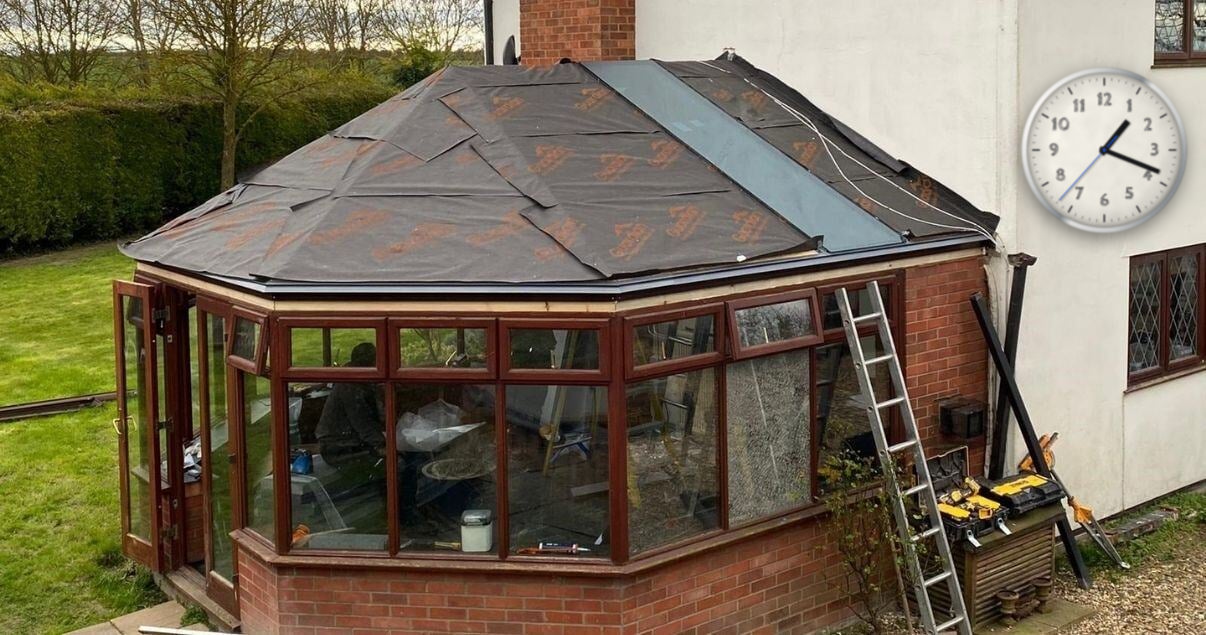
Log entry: 1:18:37
